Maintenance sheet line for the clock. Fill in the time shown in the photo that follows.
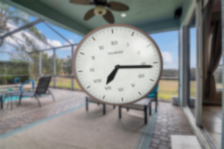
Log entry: 7:16
